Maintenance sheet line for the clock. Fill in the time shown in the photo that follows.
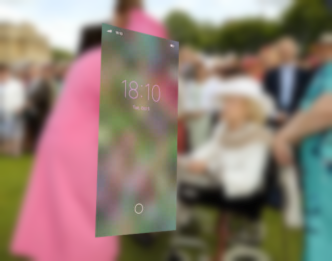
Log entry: 18:10
